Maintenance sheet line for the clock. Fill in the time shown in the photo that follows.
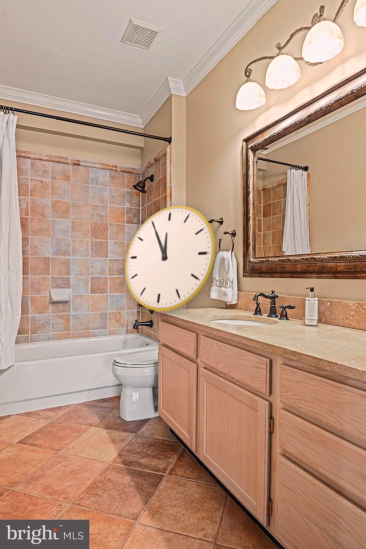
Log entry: 11:55
